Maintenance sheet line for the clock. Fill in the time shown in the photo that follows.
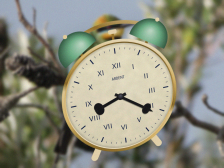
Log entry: 8:21
